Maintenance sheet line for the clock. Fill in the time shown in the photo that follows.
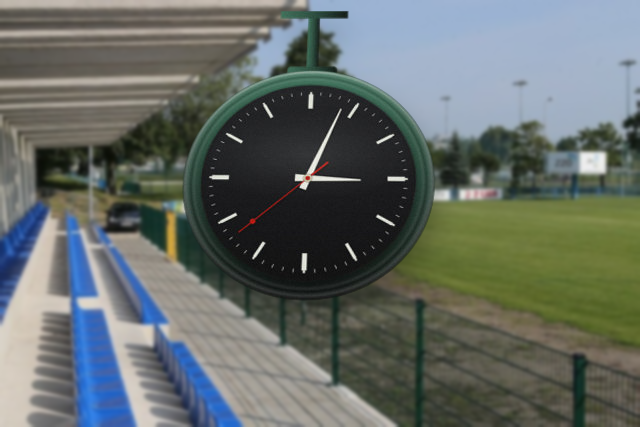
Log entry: 3:03:38
